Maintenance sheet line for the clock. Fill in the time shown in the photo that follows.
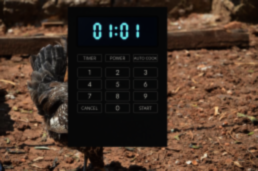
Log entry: 1:01
